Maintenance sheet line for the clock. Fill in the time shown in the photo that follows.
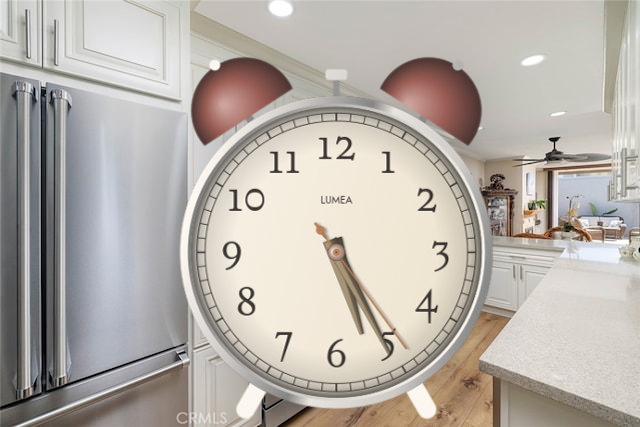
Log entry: 5:25:24
